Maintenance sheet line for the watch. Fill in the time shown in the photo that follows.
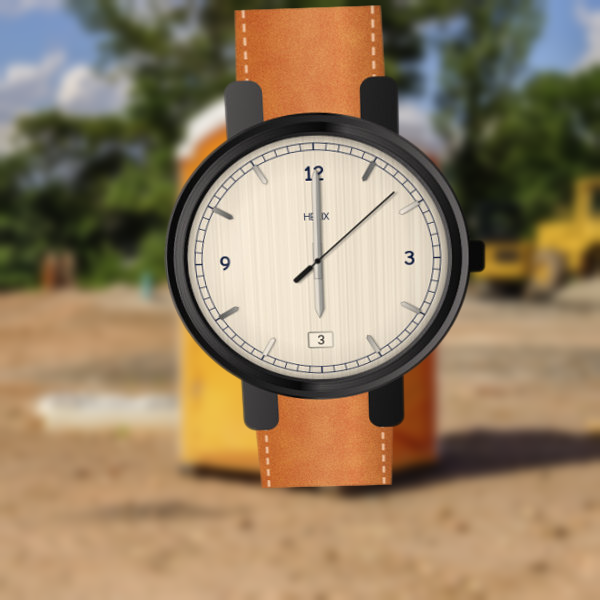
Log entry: 6:00:08
